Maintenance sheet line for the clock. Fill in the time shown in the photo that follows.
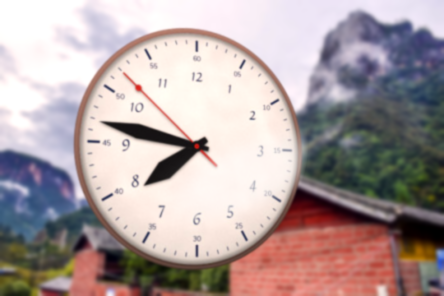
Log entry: 7:46:52
